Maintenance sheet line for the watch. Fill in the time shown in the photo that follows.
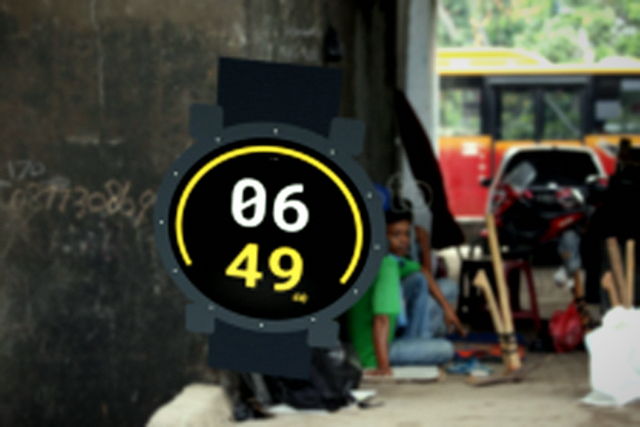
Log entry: 6:49
